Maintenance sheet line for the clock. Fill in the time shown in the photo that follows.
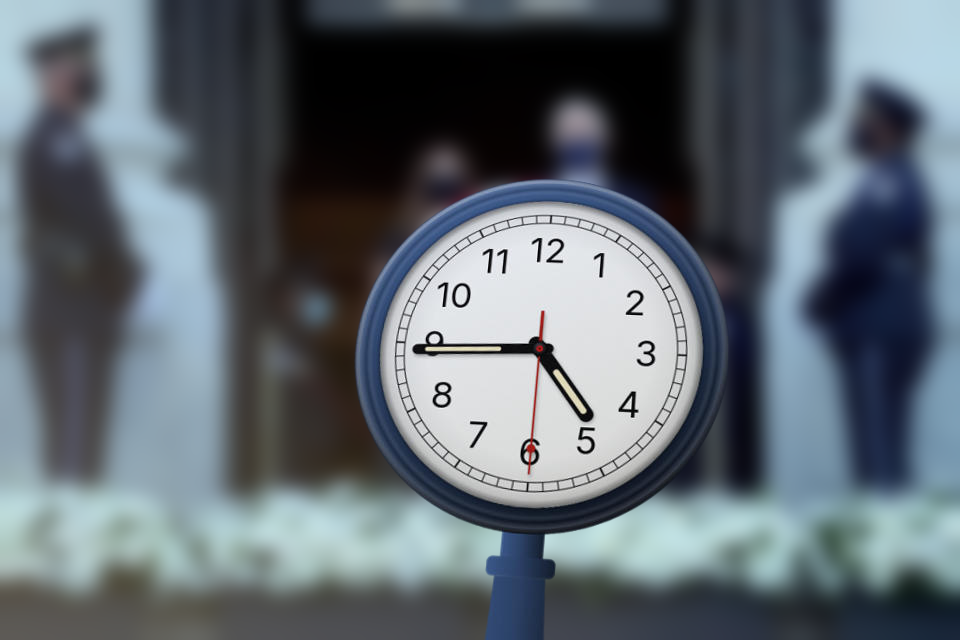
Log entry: 4:44:30
